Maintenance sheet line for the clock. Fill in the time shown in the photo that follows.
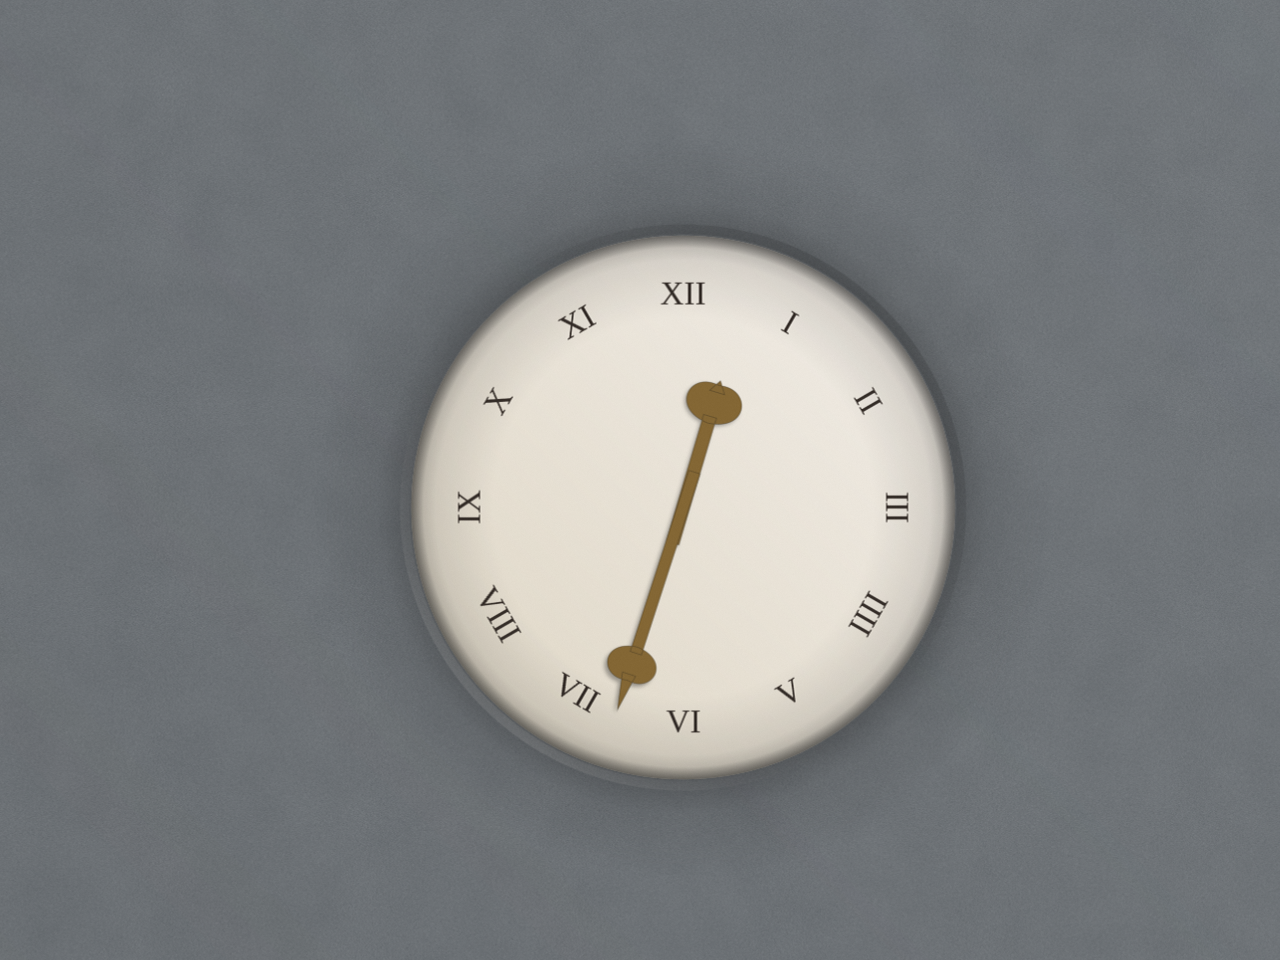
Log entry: 12:33
